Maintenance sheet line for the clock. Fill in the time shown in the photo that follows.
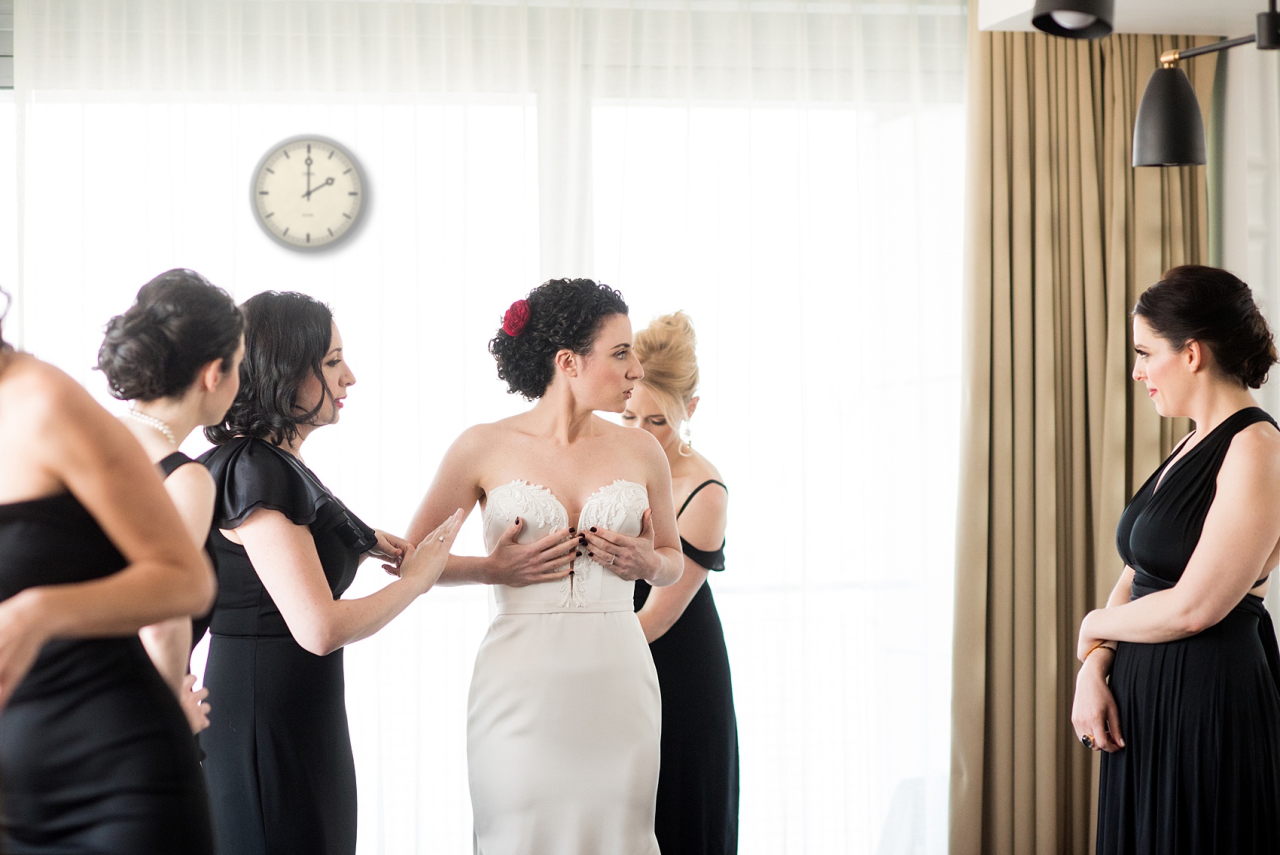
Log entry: 2:00
